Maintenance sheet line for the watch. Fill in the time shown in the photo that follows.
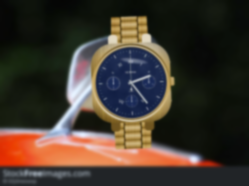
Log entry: 2:24
